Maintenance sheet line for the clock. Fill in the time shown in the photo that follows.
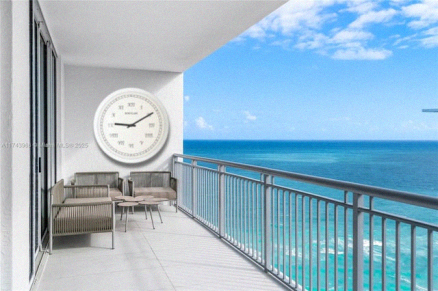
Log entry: 9:10
